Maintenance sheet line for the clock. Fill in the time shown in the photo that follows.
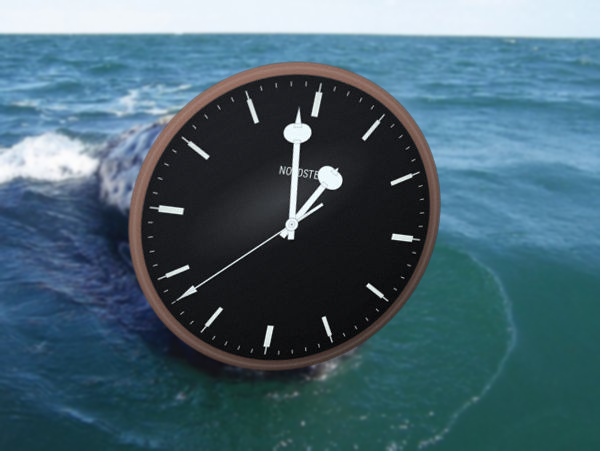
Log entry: 12:58:38
